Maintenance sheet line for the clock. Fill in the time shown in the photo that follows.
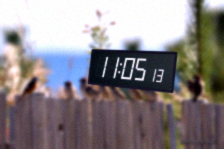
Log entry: 11:05:13
